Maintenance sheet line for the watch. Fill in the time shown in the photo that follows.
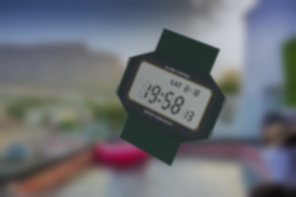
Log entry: 19:58
